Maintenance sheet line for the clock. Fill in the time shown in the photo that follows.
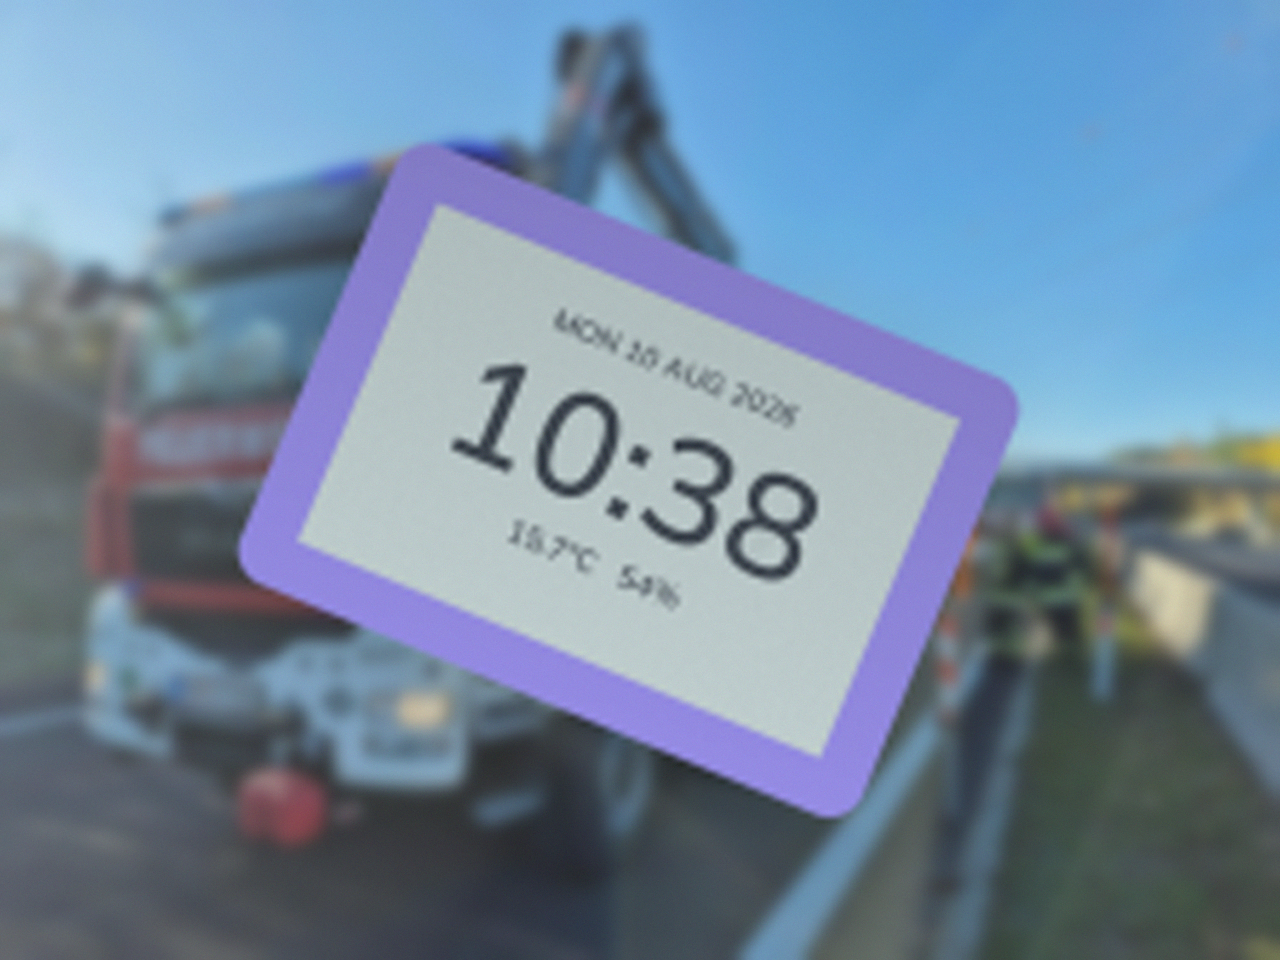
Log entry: 10:38
